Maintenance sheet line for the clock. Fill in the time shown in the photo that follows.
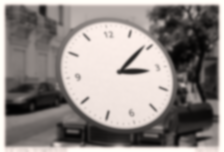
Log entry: 3:09
